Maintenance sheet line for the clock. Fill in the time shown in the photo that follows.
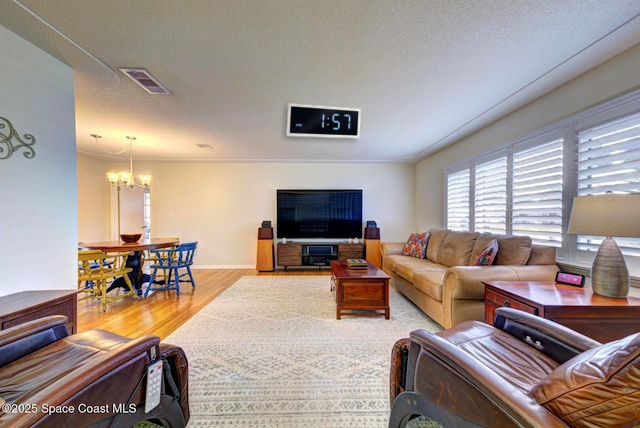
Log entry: 1:57
